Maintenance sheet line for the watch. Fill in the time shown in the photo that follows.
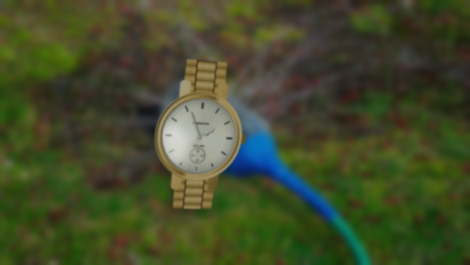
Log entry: 1:56
